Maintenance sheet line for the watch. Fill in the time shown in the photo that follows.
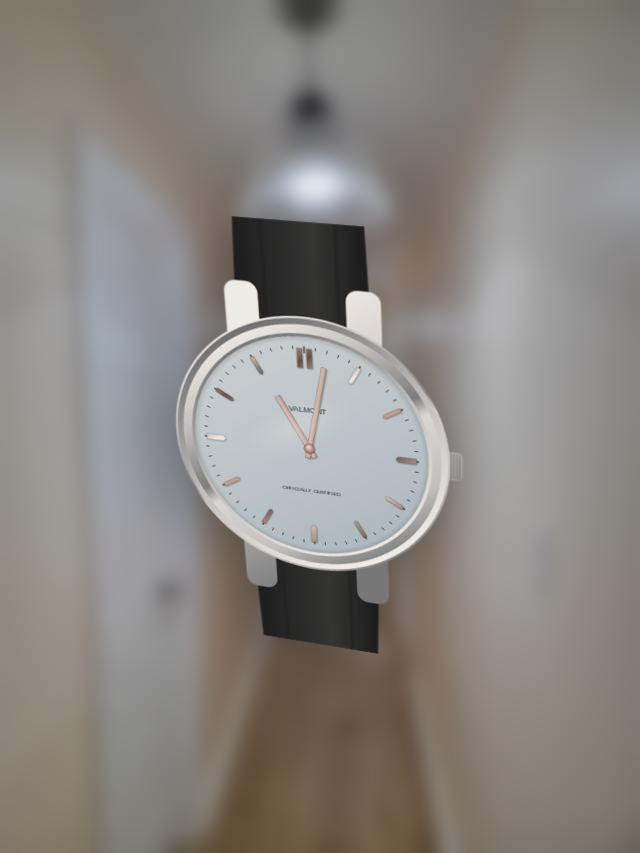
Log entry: 11:02
